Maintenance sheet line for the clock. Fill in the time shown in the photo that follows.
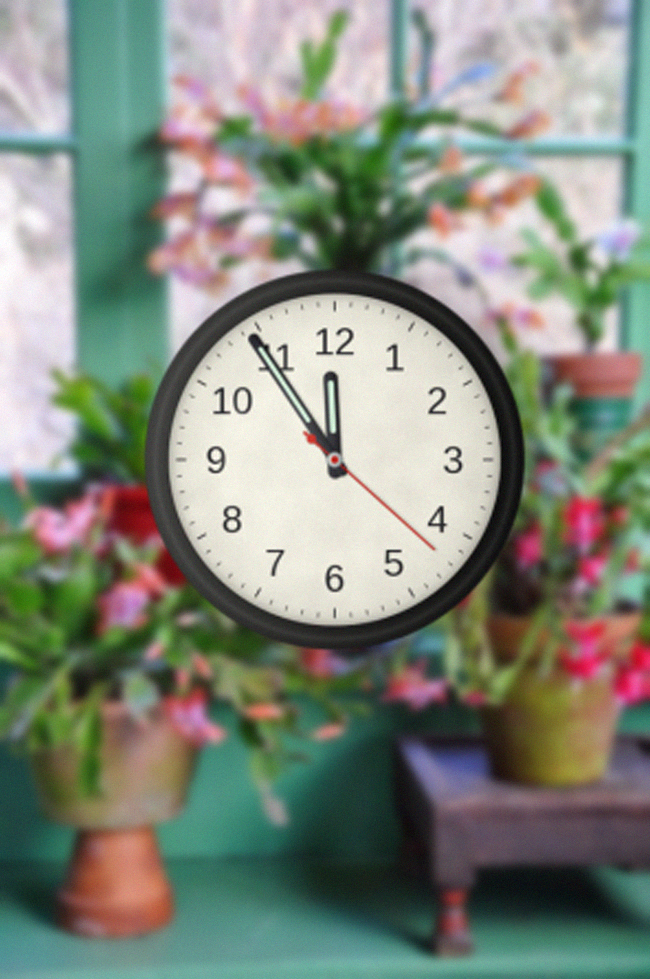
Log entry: 11:54:22
